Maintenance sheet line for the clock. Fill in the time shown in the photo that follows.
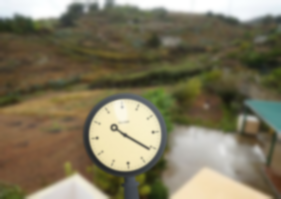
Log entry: 10:21
